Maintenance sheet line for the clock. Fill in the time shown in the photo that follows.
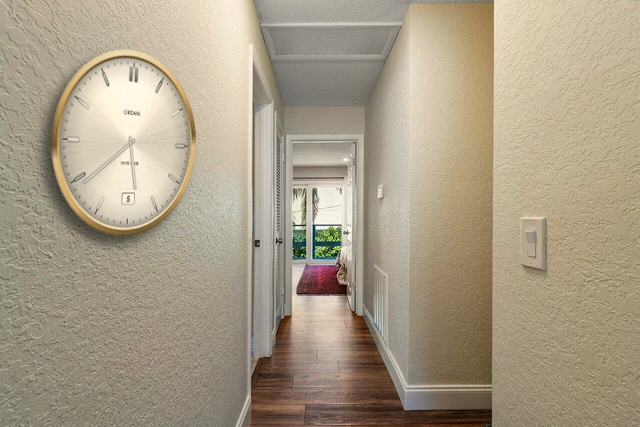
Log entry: 5:39
